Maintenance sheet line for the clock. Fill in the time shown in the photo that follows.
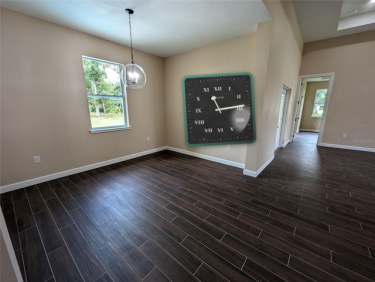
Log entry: 11:14
